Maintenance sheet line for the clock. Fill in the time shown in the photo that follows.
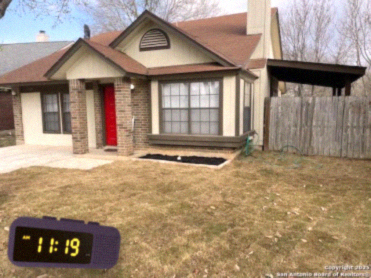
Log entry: 11:19
